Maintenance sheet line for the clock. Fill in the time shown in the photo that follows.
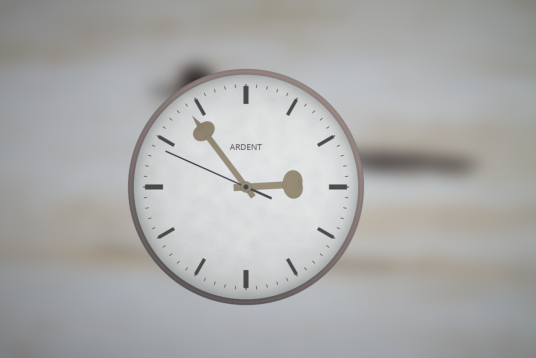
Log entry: 2:53:49
